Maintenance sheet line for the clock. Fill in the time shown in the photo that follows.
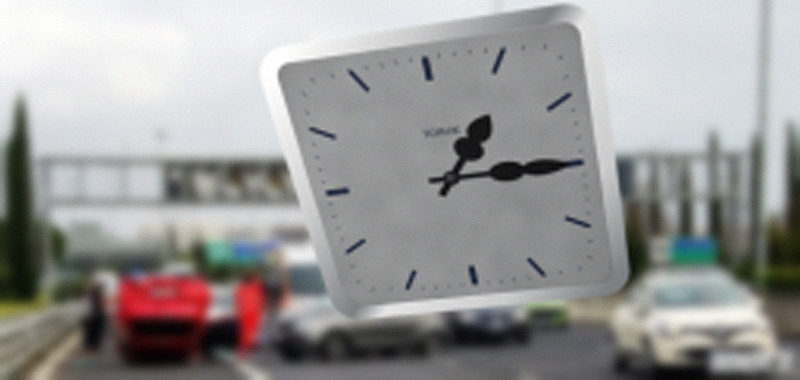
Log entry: 1:15
